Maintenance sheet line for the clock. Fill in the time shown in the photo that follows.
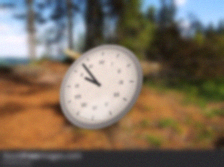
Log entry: 9:53
